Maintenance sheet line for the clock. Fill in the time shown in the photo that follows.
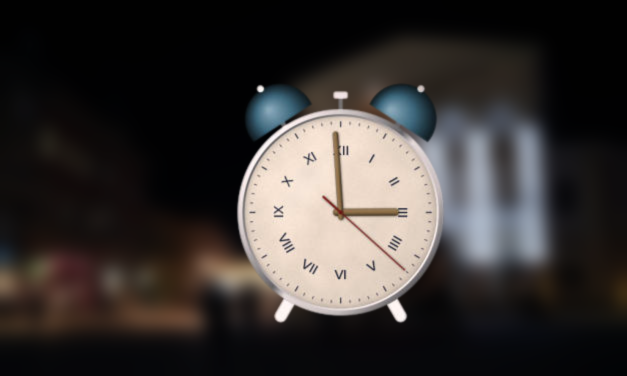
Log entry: 2:59:22
